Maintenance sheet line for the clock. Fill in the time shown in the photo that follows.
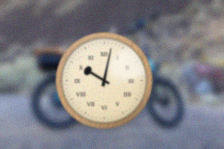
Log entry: 10:02
